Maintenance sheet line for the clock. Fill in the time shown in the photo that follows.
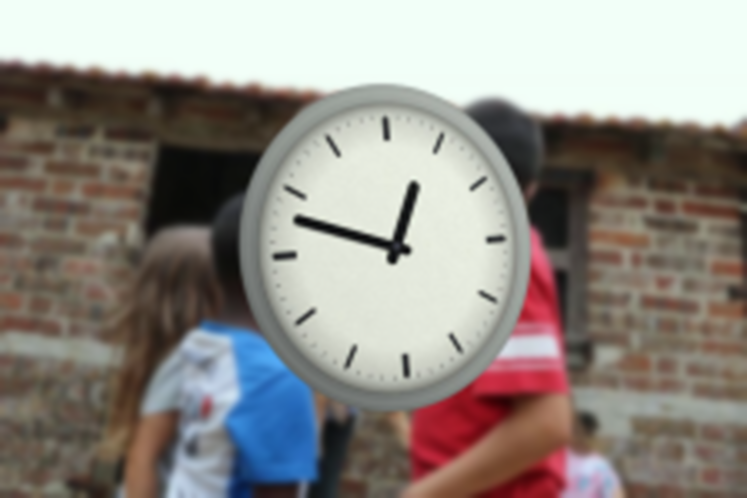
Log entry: 12:48
